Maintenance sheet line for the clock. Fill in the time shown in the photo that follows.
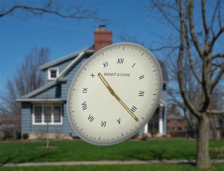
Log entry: 10:21
